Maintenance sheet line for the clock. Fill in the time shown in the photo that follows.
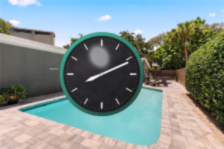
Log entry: 8:11
